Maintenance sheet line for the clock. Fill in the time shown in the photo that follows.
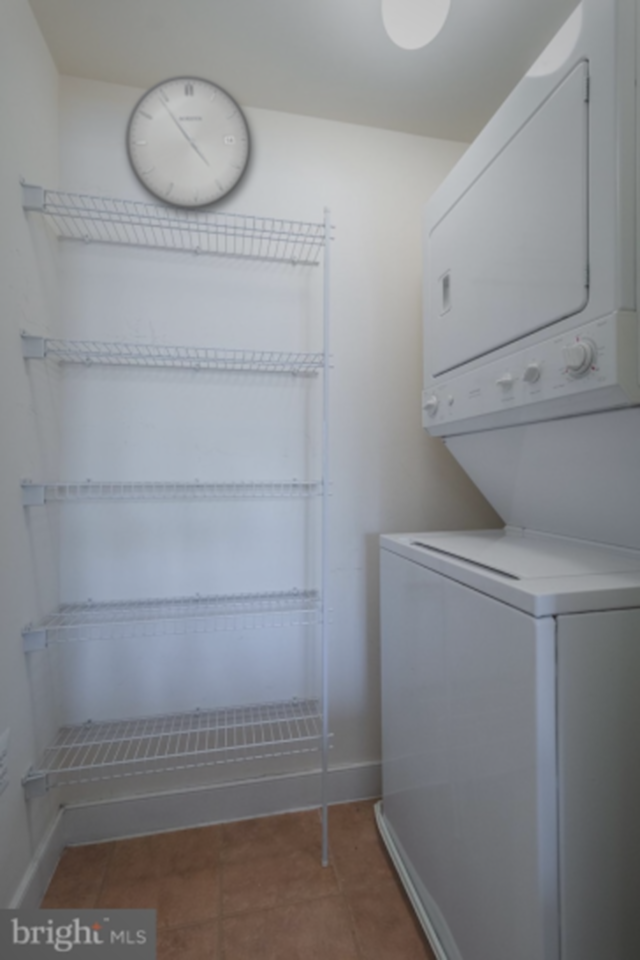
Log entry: 4:54
